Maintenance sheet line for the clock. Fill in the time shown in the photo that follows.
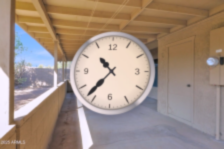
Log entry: 10:37
